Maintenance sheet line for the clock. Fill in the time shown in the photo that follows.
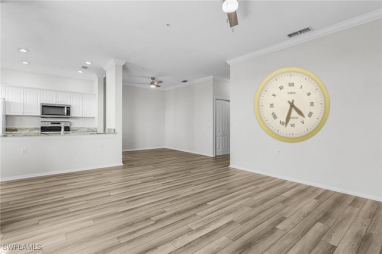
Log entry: 4:33
